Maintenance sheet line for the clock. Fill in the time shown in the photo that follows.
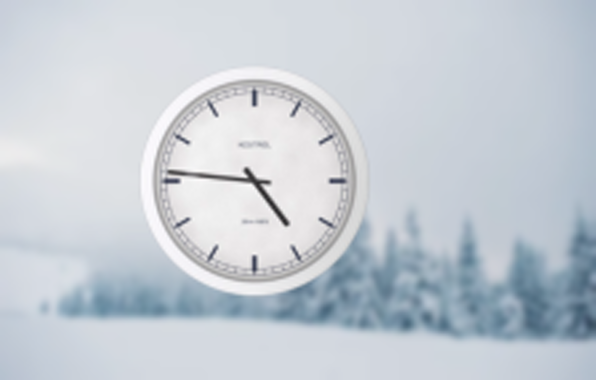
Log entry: 4:46
